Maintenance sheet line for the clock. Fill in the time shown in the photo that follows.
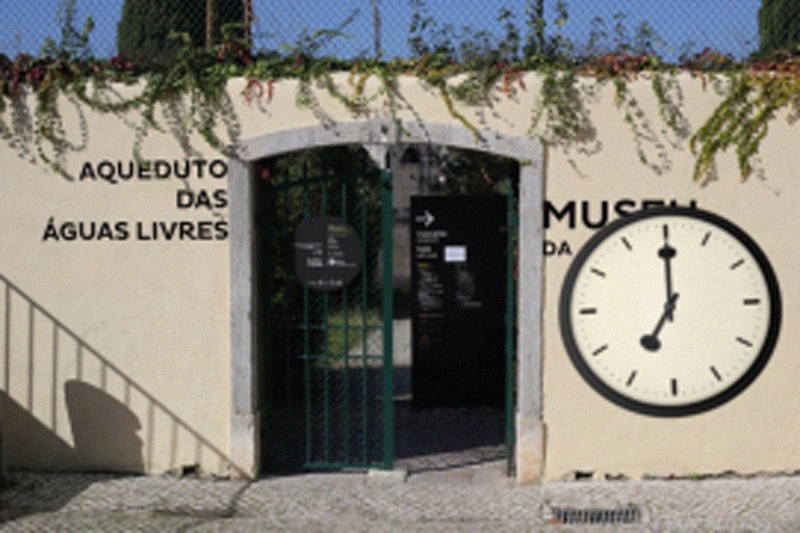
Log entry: 7:00
